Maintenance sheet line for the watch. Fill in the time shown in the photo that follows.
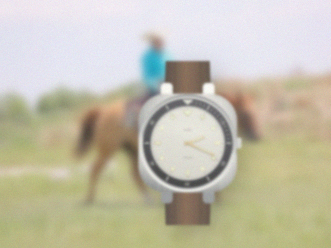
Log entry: 2:19
